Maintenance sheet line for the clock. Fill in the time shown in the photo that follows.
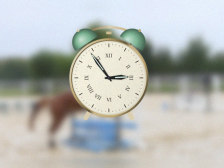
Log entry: 2:54
